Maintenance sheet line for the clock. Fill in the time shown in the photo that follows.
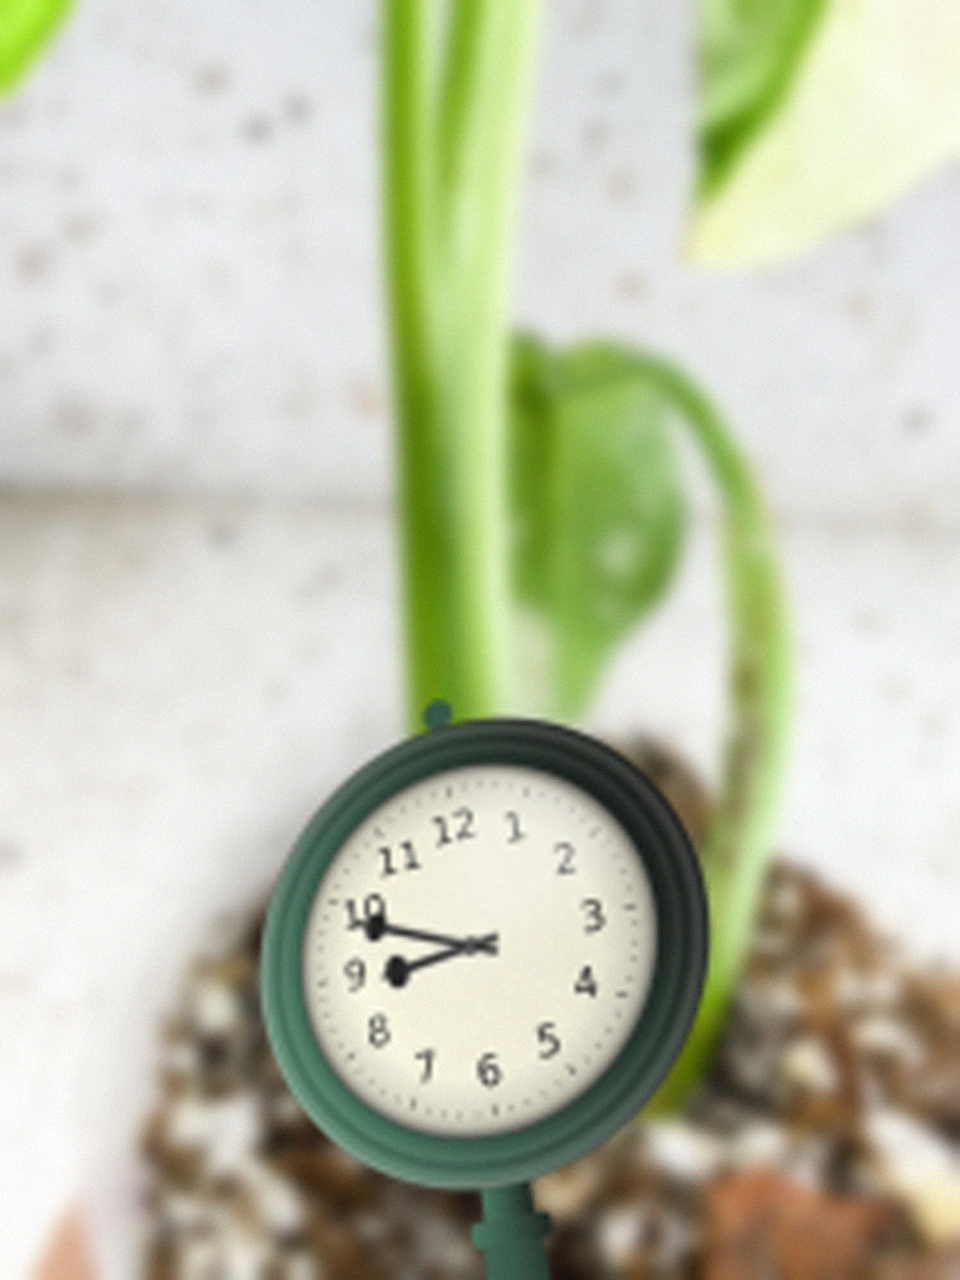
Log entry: 8:49
